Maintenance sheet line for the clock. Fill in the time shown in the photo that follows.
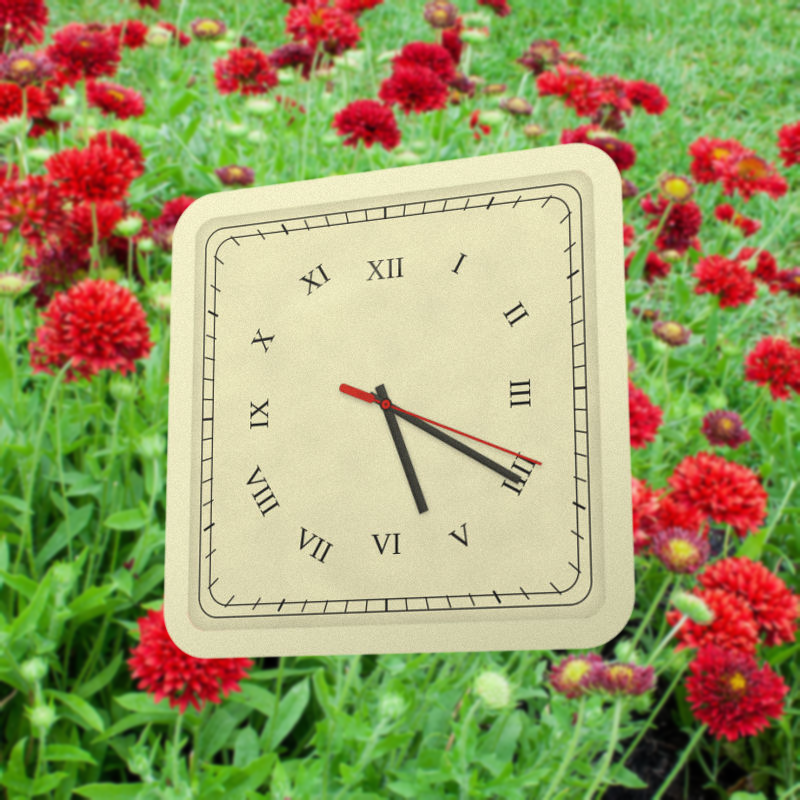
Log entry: 5:20:19
